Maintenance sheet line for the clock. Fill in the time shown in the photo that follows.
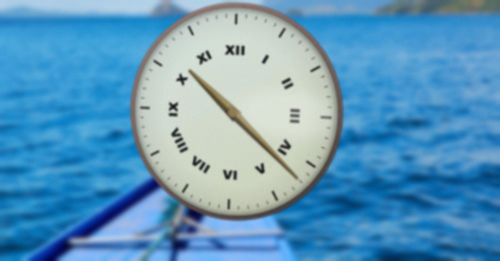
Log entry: 10:22
